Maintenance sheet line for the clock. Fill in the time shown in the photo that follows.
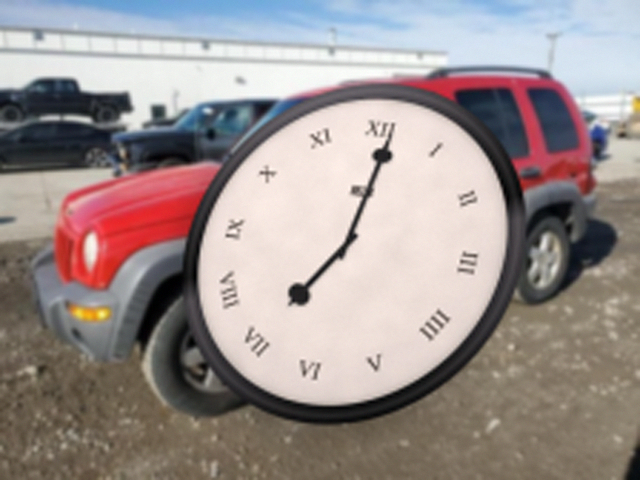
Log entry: 7:01
